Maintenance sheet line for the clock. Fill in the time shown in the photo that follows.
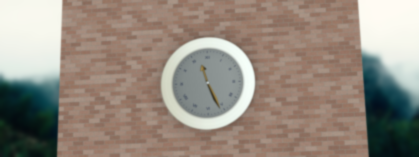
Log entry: 11:26
